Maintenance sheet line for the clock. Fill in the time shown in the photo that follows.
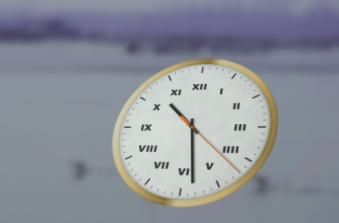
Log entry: 10:28:22
